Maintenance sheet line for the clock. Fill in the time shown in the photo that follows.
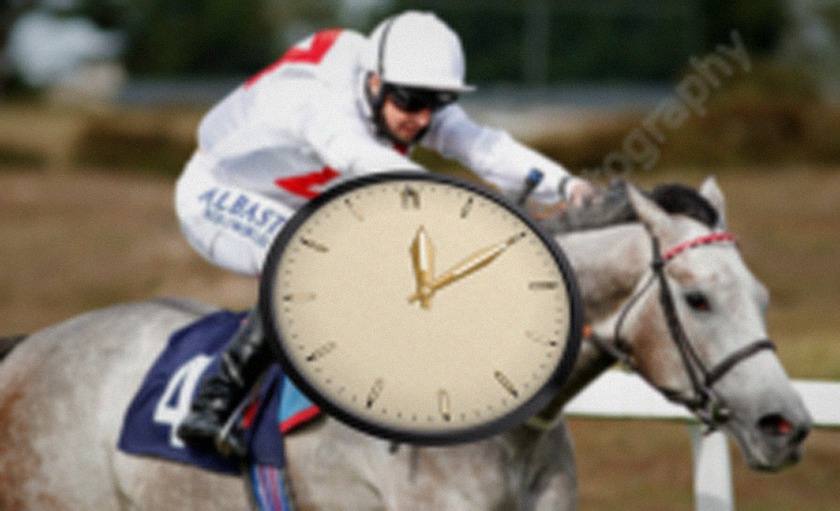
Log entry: 12:10
